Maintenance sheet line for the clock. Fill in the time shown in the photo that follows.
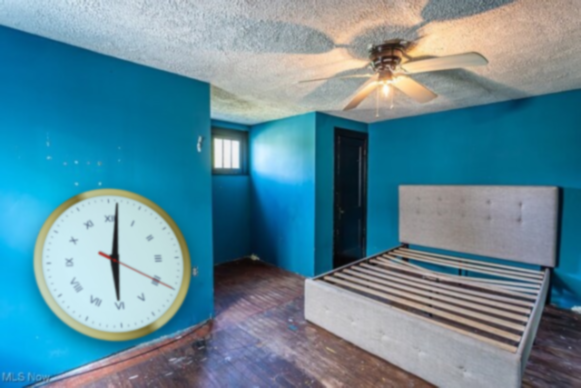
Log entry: 6:01:20
